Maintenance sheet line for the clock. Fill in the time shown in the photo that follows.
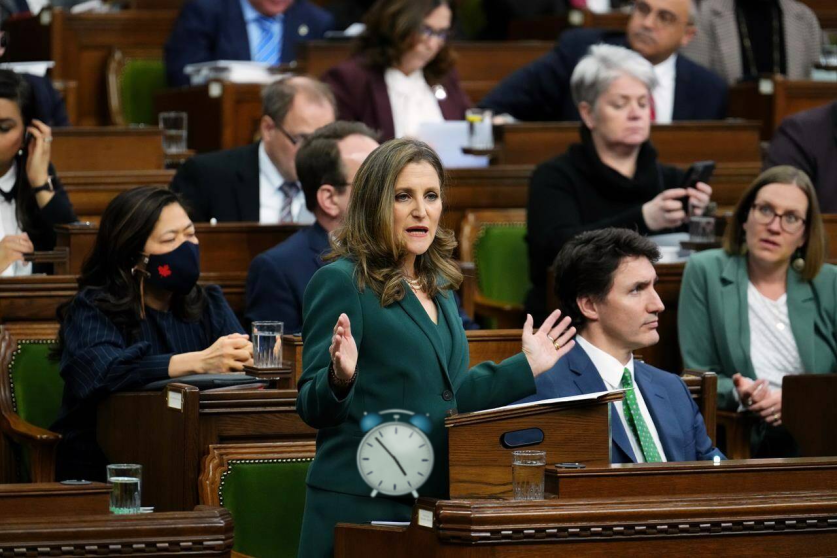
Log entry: 4:53
